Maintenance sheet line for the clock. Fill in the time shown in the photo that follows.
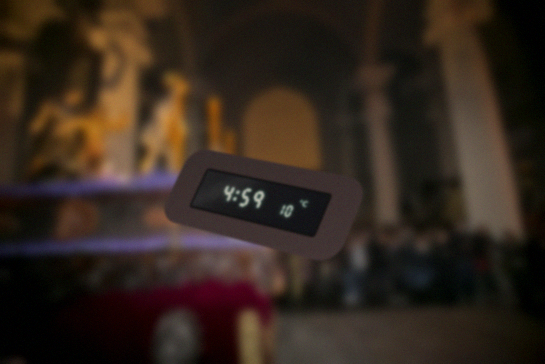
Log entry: 4:59
